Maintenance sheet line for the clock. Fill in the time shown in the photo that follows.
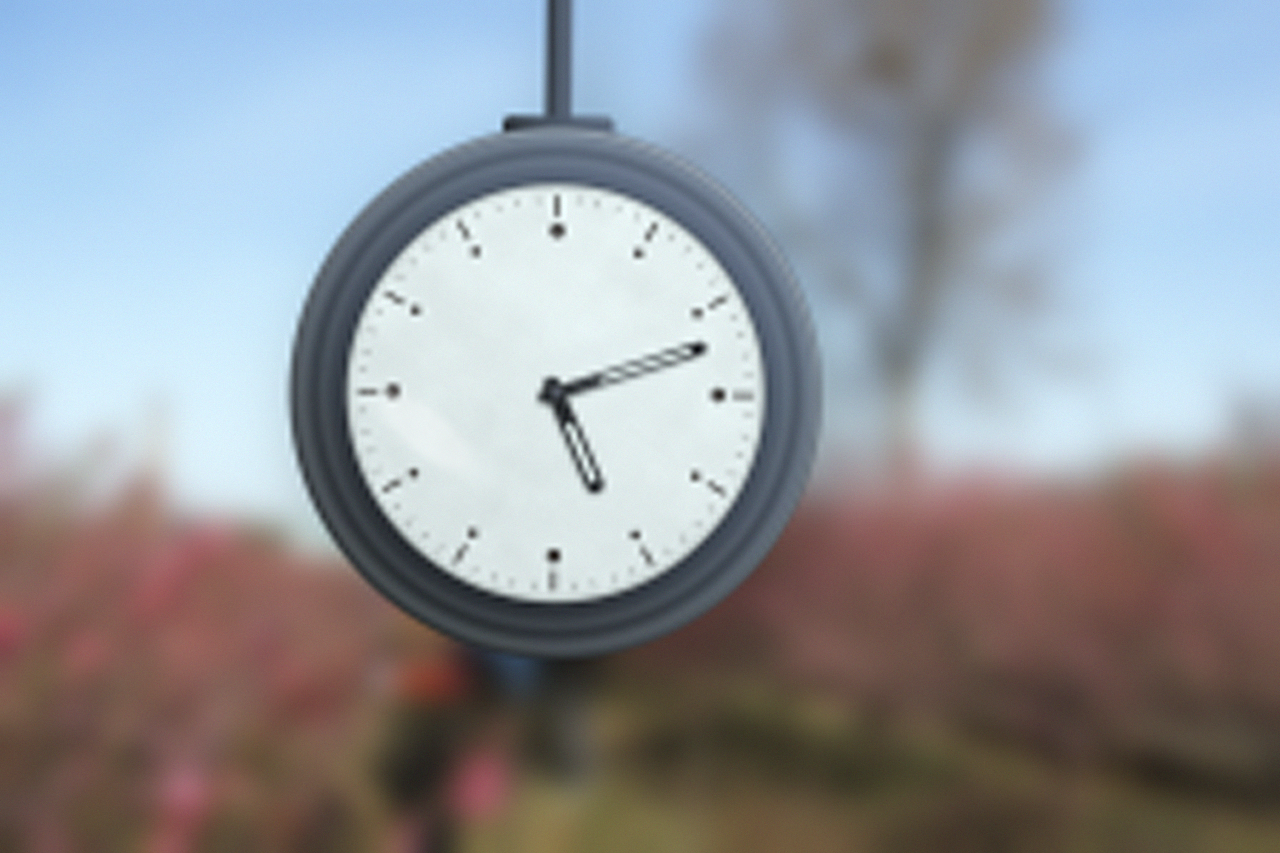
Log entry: 5:12
